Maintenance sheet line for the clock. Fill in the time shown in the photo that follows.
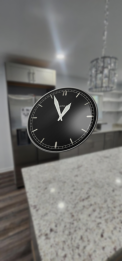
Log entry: 12:56
